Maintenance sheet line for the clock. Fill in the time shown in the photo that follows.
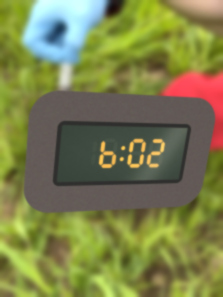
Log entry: 6:02
